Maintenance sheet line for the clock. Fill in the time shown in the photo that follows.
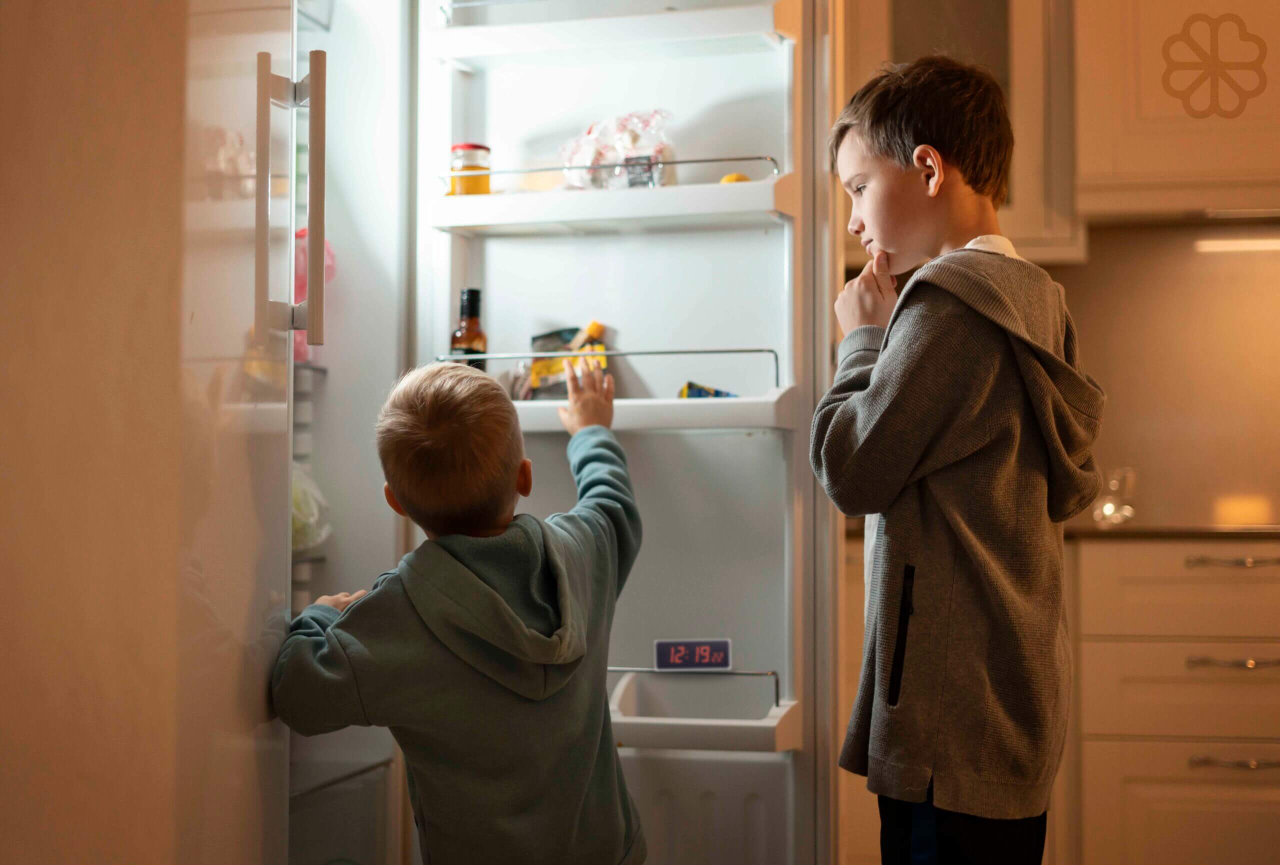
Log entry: 12:19
